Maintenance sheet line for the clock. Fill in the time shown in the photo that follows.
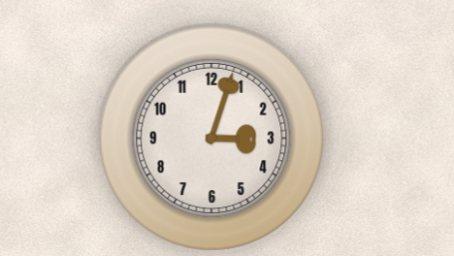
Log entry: 3:03
